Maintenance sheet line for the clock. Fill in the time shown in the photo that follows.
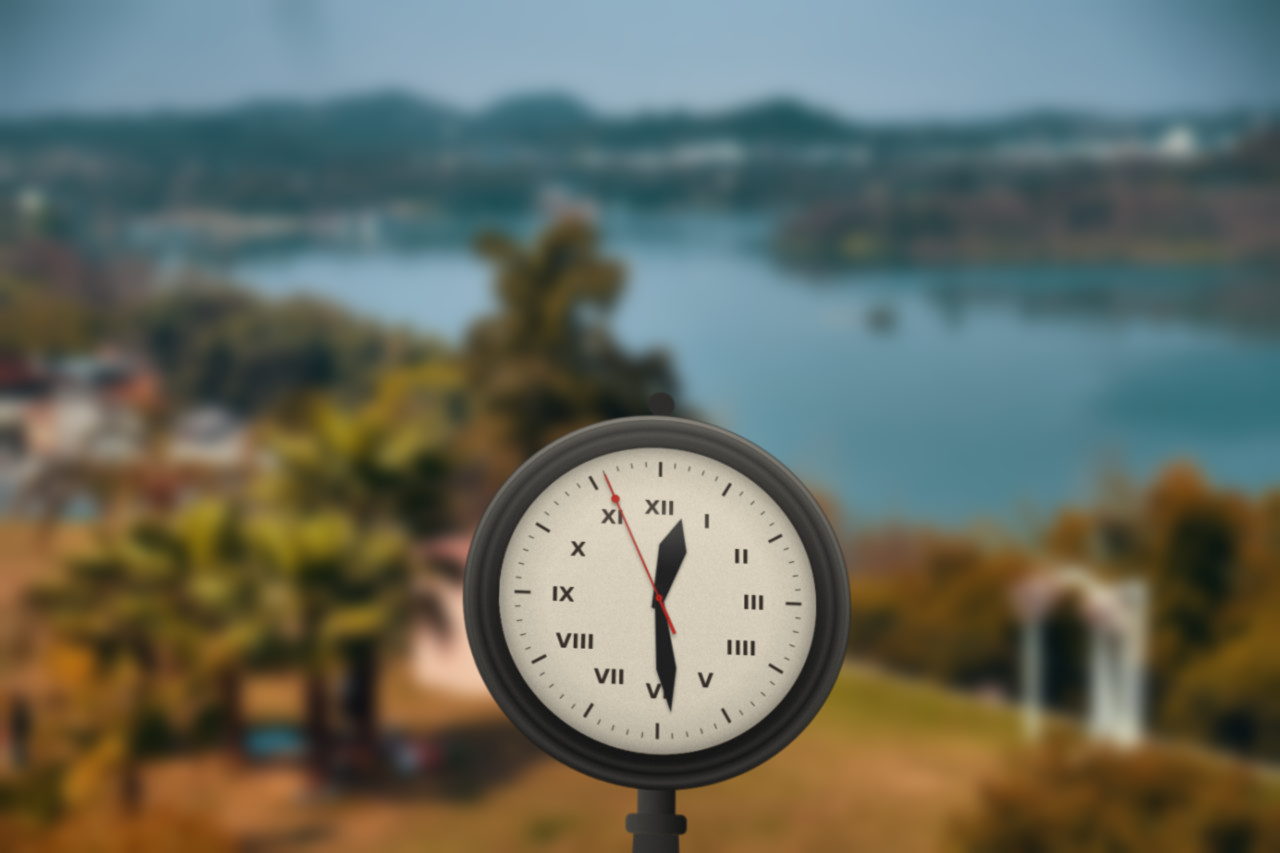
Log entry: 12:28:56
